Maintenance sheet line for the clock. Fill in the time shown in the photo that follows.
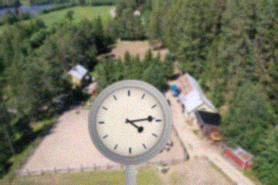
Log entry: 4:14
